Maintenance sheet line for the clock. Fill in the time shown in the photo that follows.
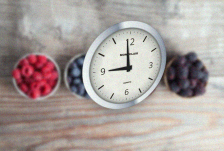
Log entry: 8:59
